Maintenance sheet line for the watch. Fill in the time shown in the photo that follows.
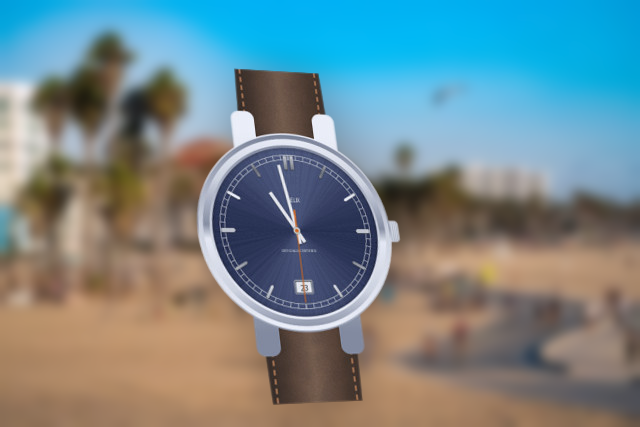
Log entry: 10:58:30
